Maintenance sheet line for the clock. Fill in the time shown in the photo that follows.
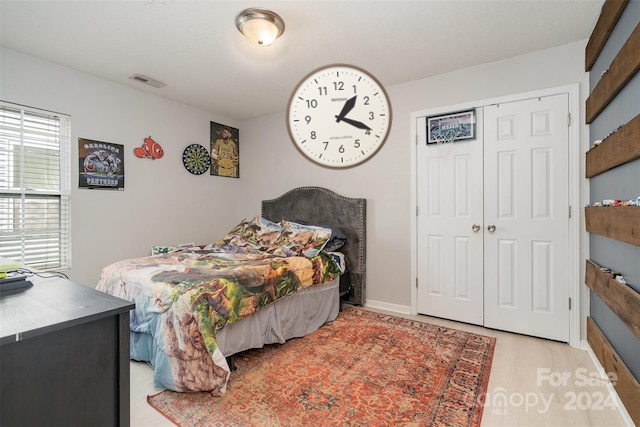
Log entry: 1:19
